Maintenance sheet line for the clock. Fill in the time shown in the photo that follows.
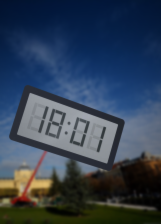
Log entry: 18:01
